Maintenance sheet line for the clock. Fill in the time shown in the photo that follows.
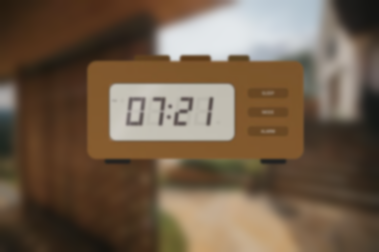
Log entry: 7:21
